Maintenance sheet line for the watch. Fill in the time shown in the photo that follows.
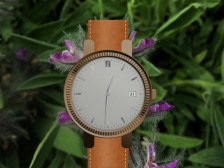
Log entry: 12:31
